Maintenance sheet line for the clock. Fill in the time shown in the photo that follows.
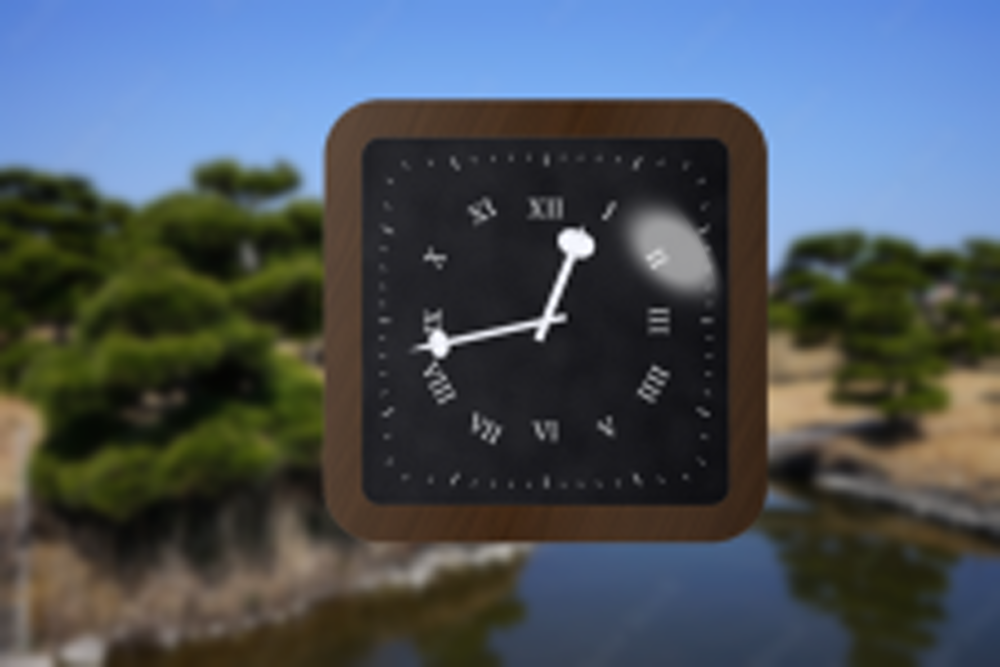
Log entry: 12:43
